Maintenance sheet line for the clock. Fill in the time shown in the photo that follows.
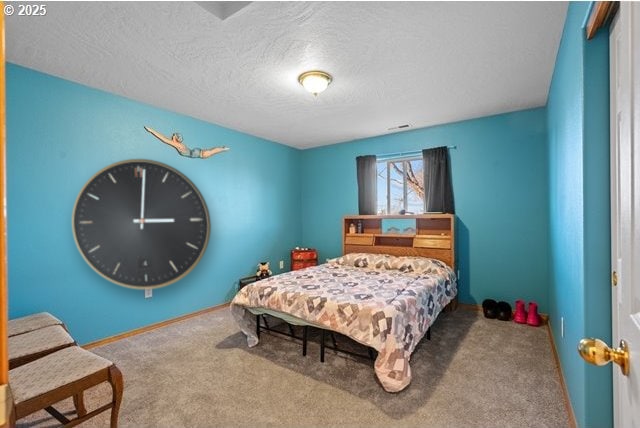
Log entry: 3:01
